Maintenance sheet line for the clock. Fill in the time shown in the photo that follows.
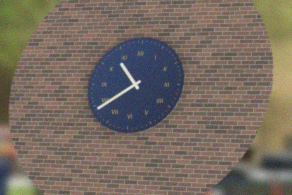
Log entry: 10:39
